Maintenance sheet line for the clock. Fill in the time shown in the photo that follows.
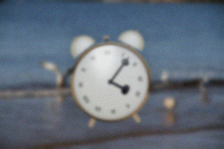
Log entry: 4:07
